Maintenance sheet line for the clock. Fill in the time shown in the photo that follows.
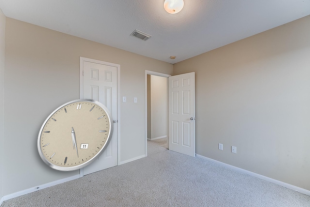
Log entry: 5:26
